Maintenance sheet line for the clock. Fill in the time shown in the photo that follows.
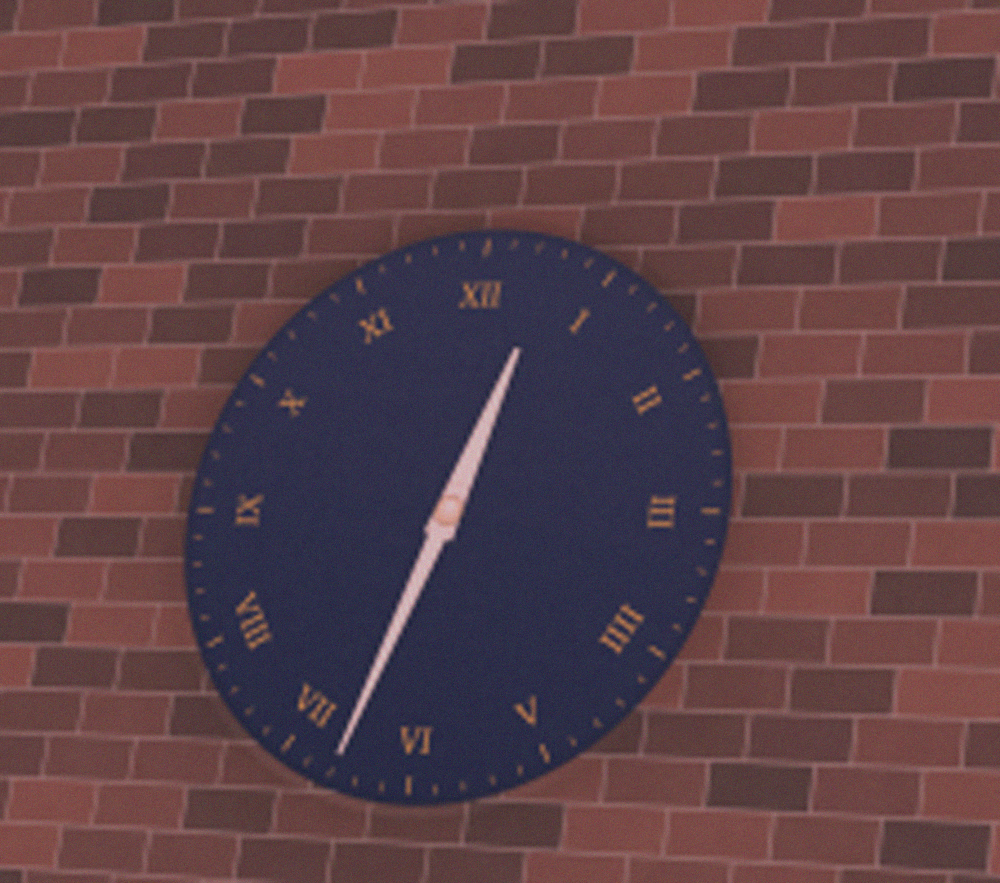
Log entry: 12:33
